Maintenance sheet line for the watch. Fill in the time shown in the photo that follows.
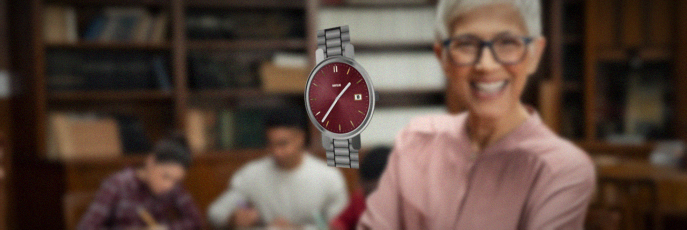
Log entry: 1:37
